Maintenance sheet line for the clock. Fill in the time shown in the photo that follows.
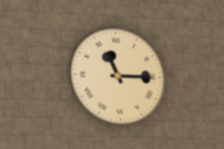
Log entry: 11:15
